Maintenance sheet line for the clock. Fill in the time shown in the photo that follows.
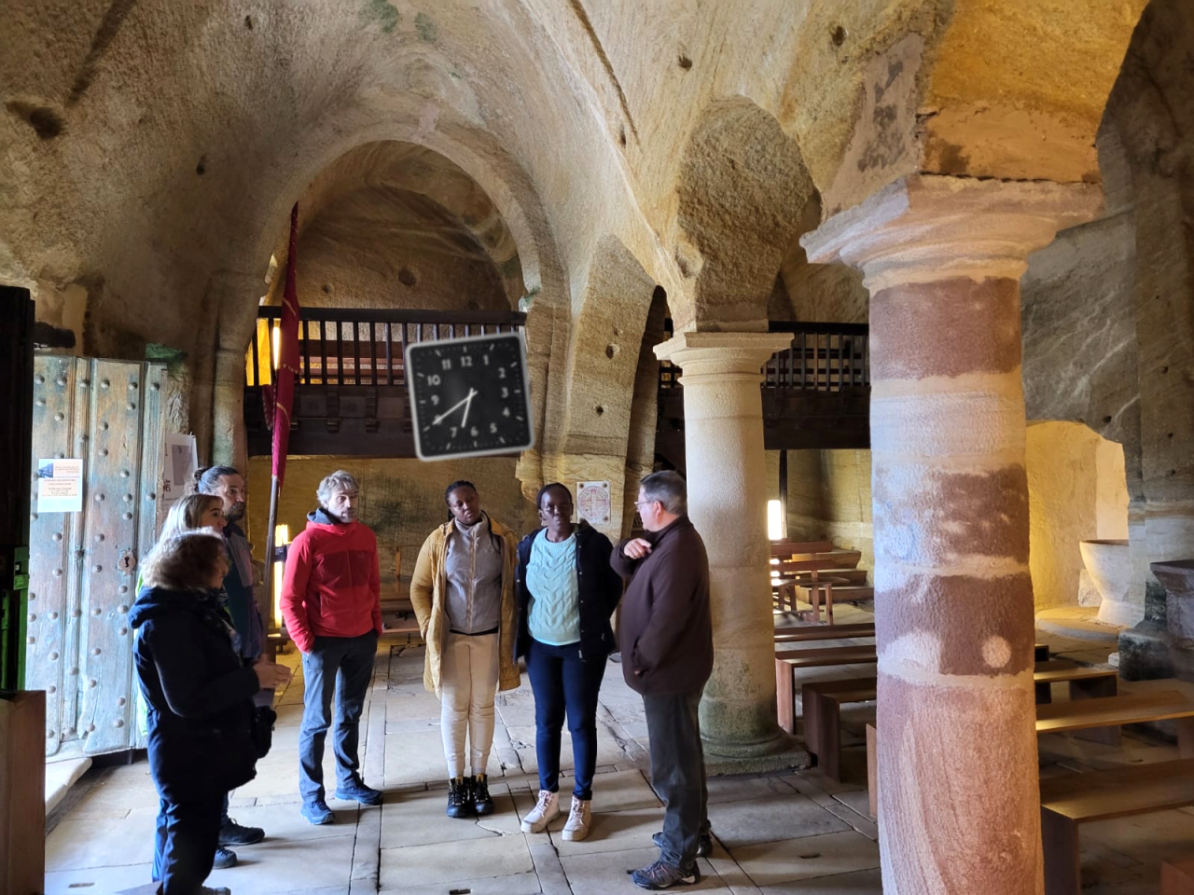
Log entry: 6:40
